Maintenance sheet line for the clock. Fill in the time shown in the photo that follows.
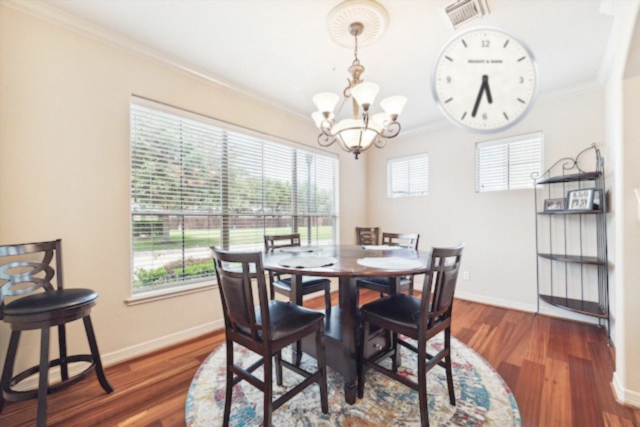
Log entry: 5:33
